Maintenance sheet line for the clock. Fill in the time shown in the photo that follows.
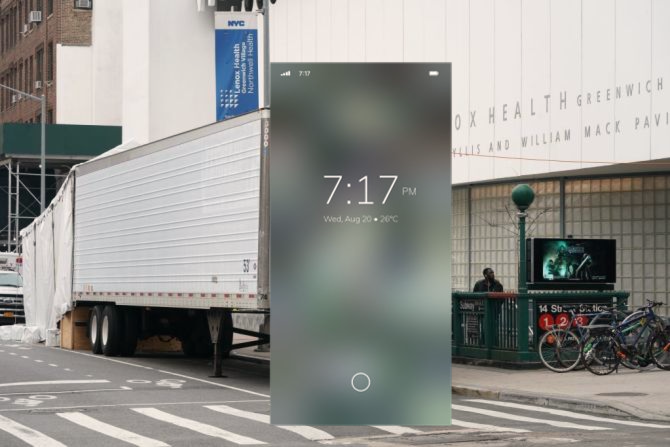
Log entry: 7:17
